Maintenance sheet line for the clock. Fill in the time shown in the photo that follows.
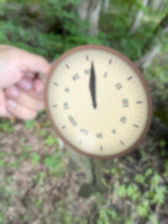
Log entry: 12:01
